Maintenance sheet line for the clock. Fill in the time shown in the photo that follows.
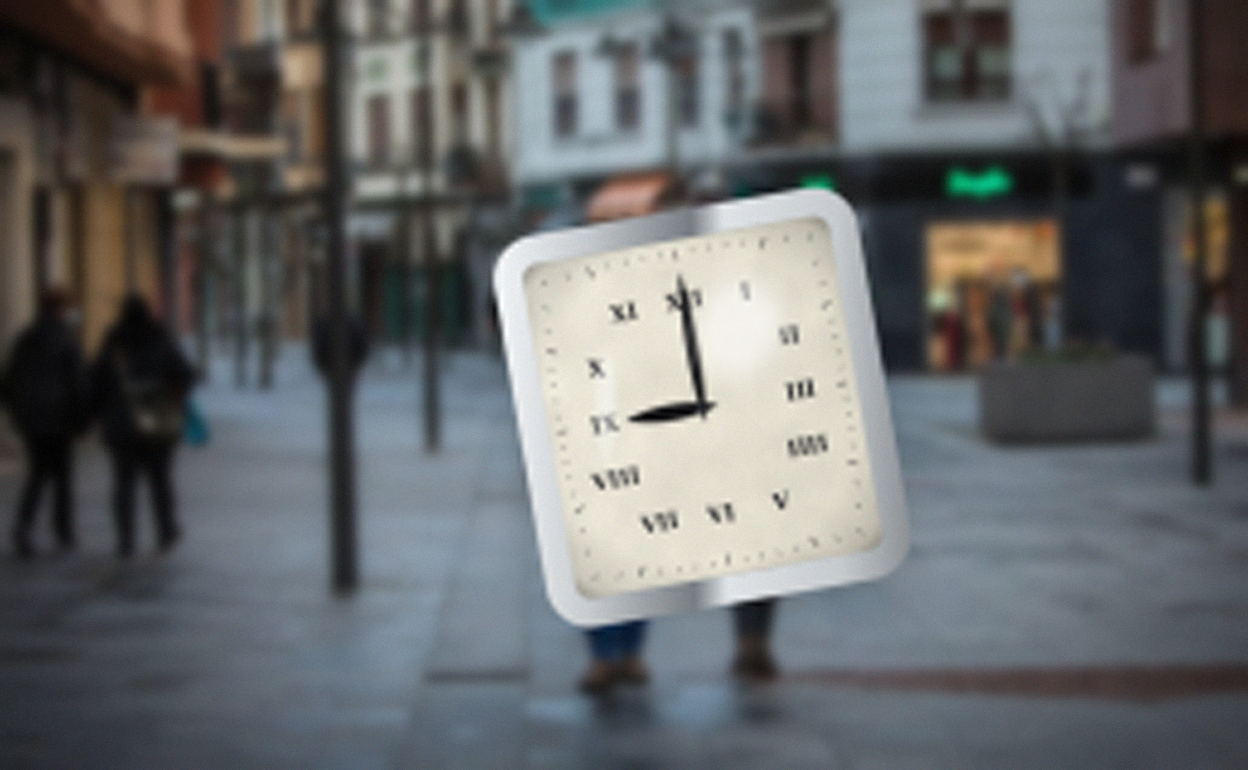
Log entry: 9:00
